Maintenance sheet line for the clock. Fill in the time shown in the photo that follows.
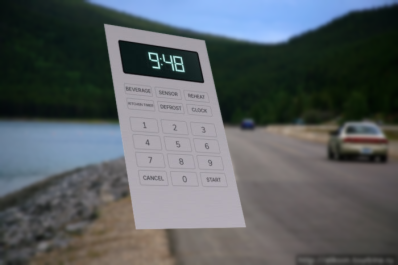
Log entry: 9:48
